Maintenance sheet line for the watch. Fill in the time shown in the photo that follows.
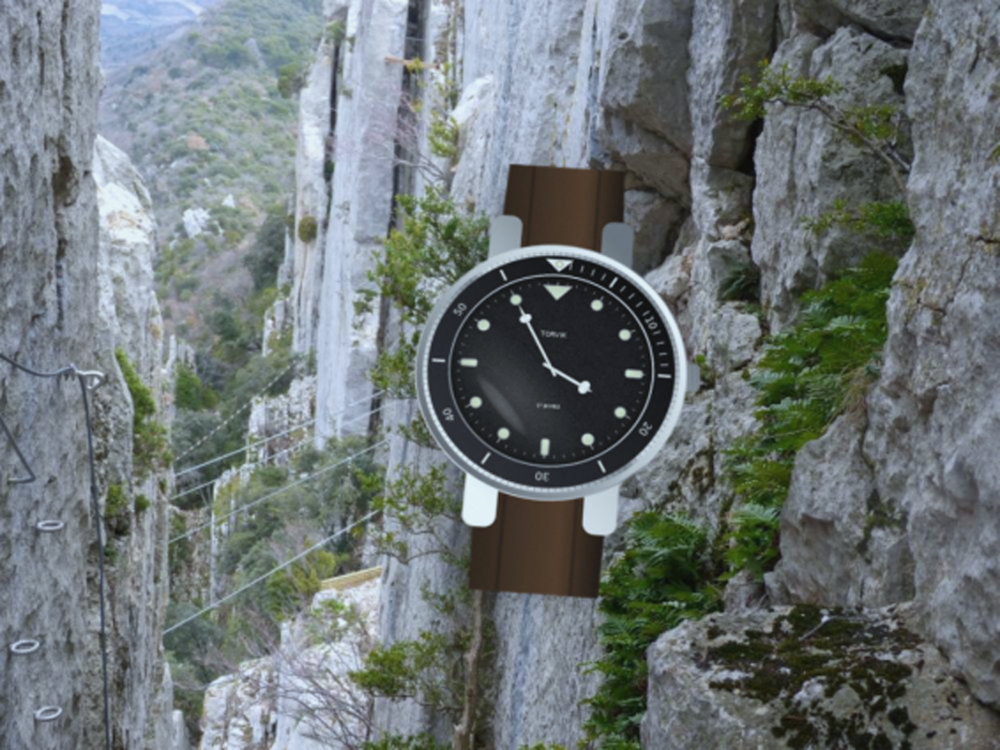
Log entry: 3:55
